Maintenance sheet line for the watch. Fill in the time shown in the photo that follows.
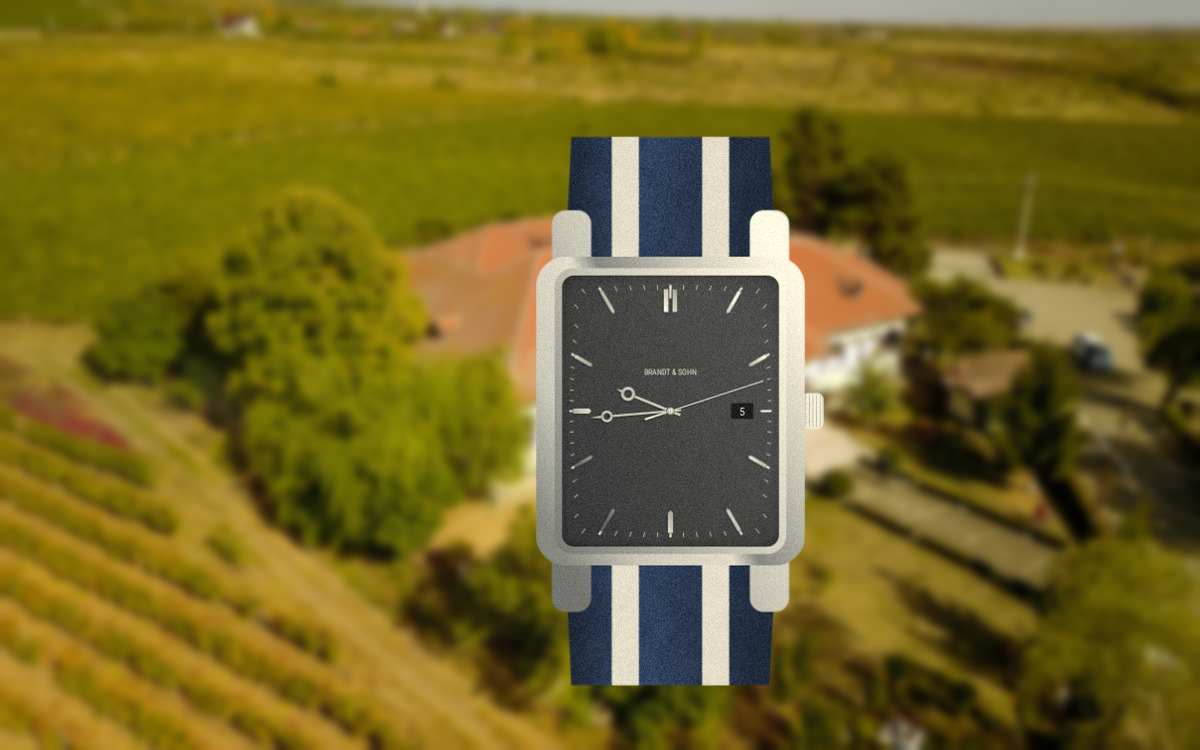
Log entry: 9:44:12
